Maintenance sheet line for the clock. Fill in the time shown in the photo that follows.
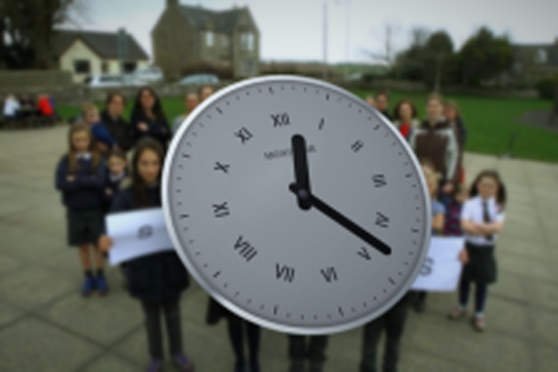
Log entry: 12:23
